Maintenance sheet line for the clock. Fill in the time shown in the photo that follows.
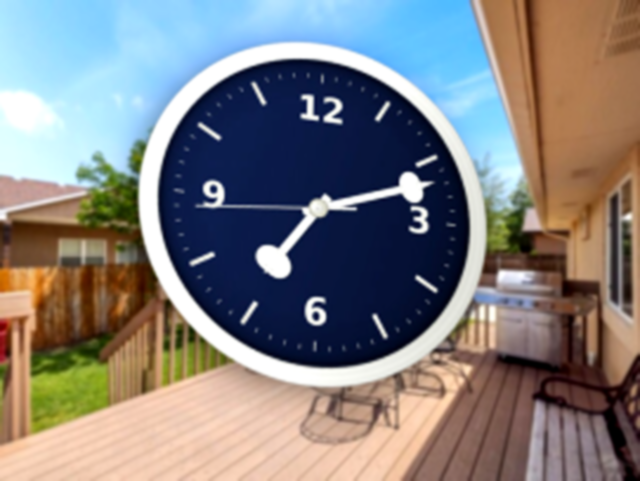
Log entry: 7:11:44
